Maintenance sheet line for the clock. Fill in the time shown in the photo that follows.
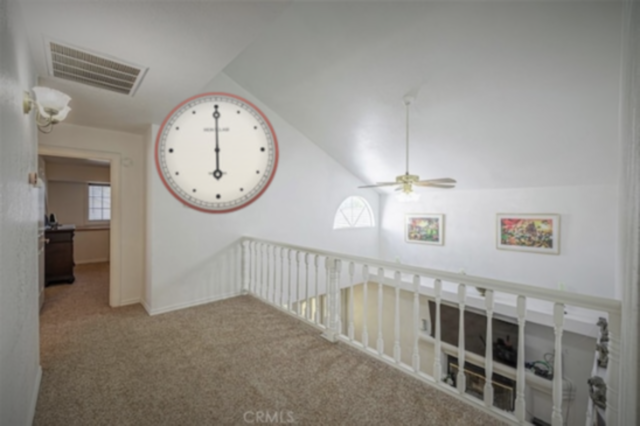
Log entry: 6:00
